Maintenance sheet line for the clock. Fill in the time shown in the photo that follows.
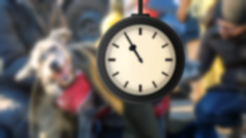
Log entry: 10:55
